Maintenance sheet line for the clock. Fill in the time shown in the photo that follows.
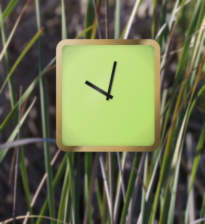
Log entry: 10:02
